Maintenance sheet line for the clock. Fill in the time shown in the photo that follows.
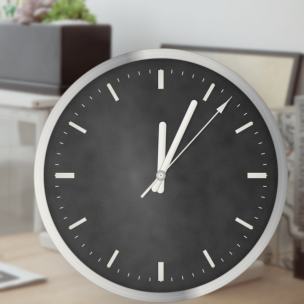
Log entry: 12:04:07
